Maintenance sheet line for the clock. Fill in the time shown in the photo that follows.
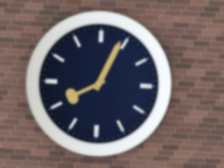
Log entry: 8:04
